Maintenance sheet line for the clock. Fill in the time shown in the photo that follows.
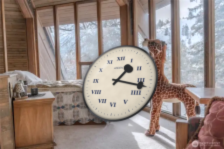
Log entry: 1:17
